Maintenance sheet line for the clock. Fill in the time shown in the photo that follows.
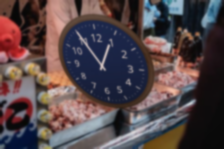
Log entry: 12:55
